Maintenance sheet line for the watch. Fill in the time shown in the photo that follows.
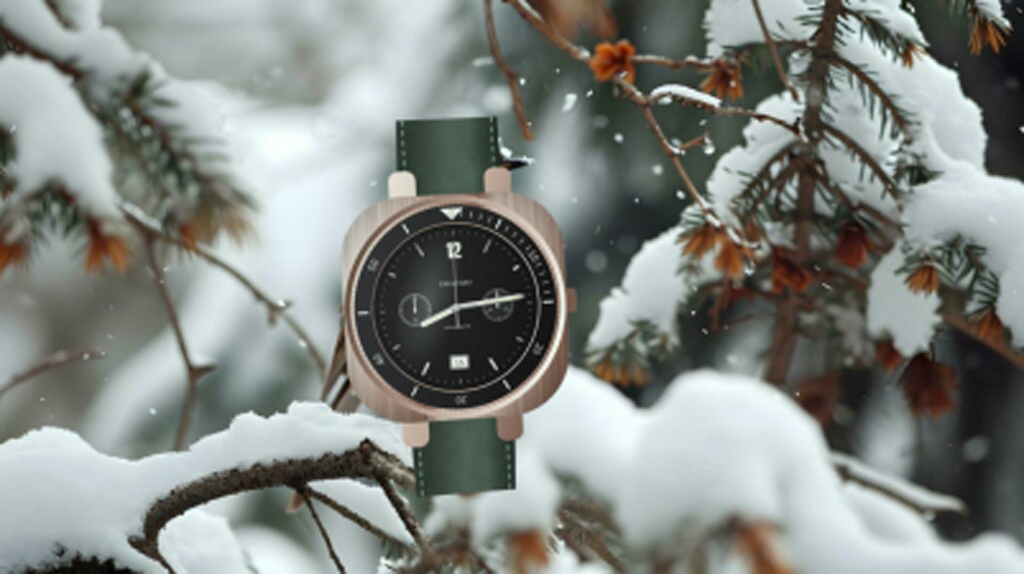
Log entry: 8:14
